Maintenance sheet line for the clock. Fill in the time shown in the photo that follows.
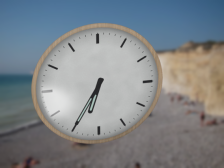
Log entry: 6:35
